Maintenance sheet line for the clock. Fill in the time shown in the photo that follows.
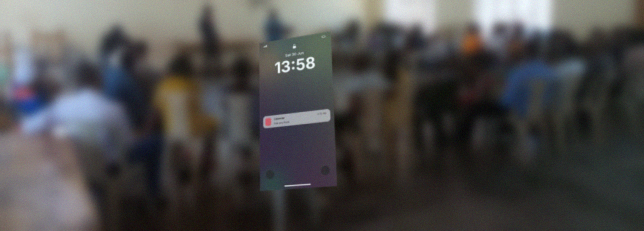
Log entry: 13:58
